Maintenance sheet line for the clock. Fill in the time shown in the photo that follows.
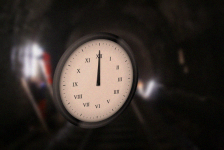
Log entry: 12:00
